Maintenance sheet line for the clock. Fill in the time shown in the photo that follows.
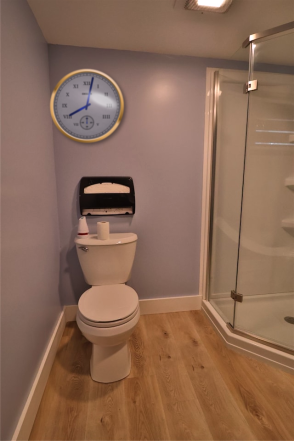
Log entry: 8:02
